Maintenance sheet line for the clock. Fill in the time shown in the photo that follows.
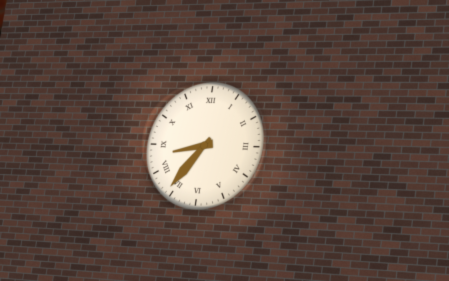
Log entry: 8:36
